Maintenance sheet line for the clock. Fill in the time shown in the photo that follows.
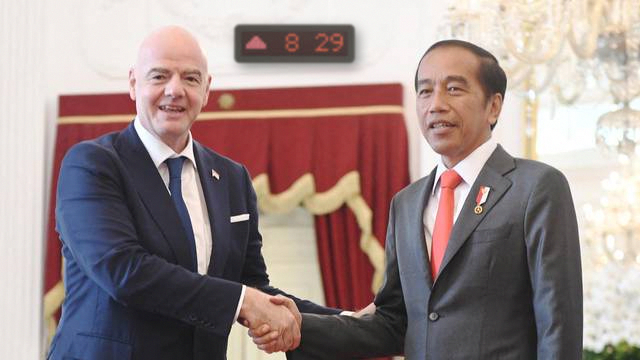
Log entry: 8:29
